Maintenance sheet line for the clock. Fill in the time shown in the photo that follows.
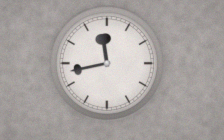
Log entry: 11:43
